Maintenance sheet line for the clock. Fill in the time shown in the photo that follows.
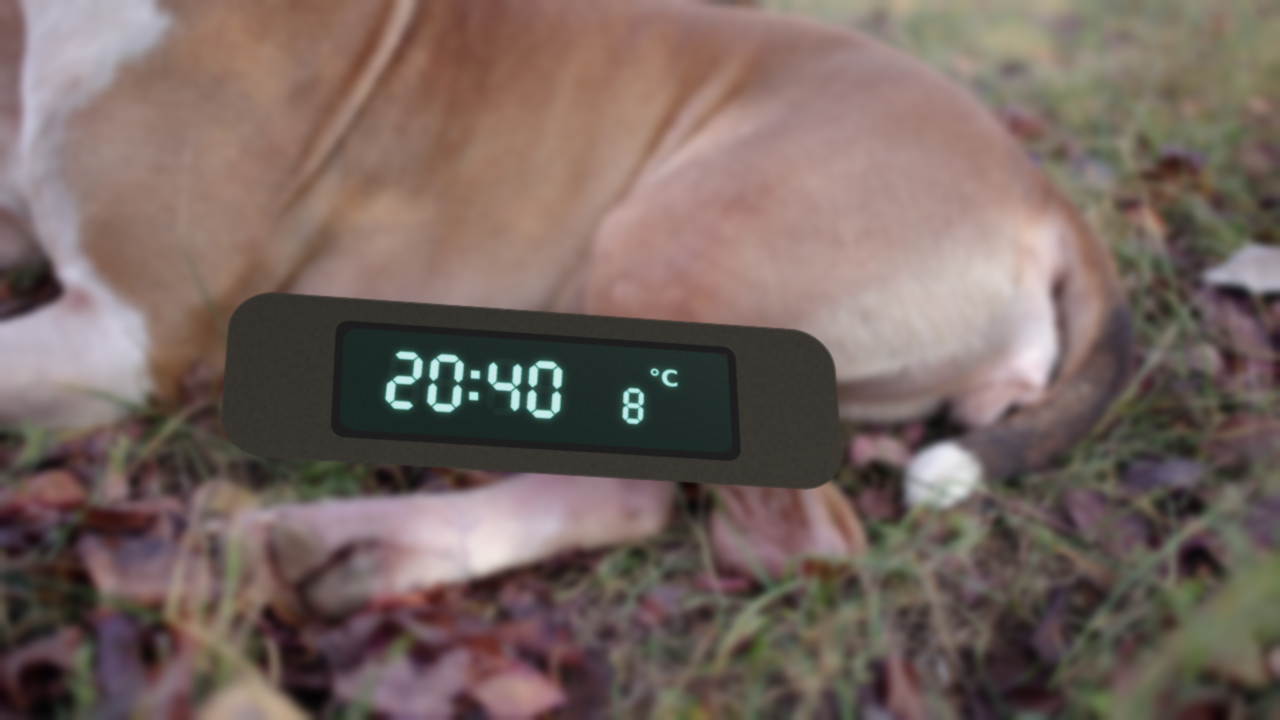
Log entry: 20:40
